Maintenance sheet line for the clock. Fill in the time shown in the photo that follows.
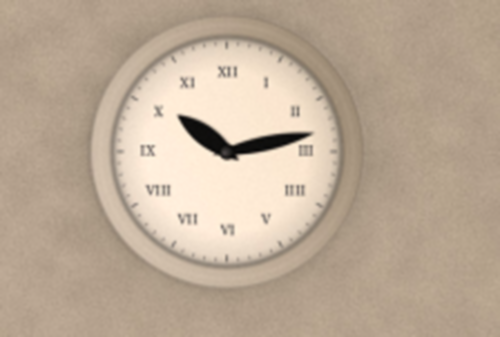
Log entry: 10:13
